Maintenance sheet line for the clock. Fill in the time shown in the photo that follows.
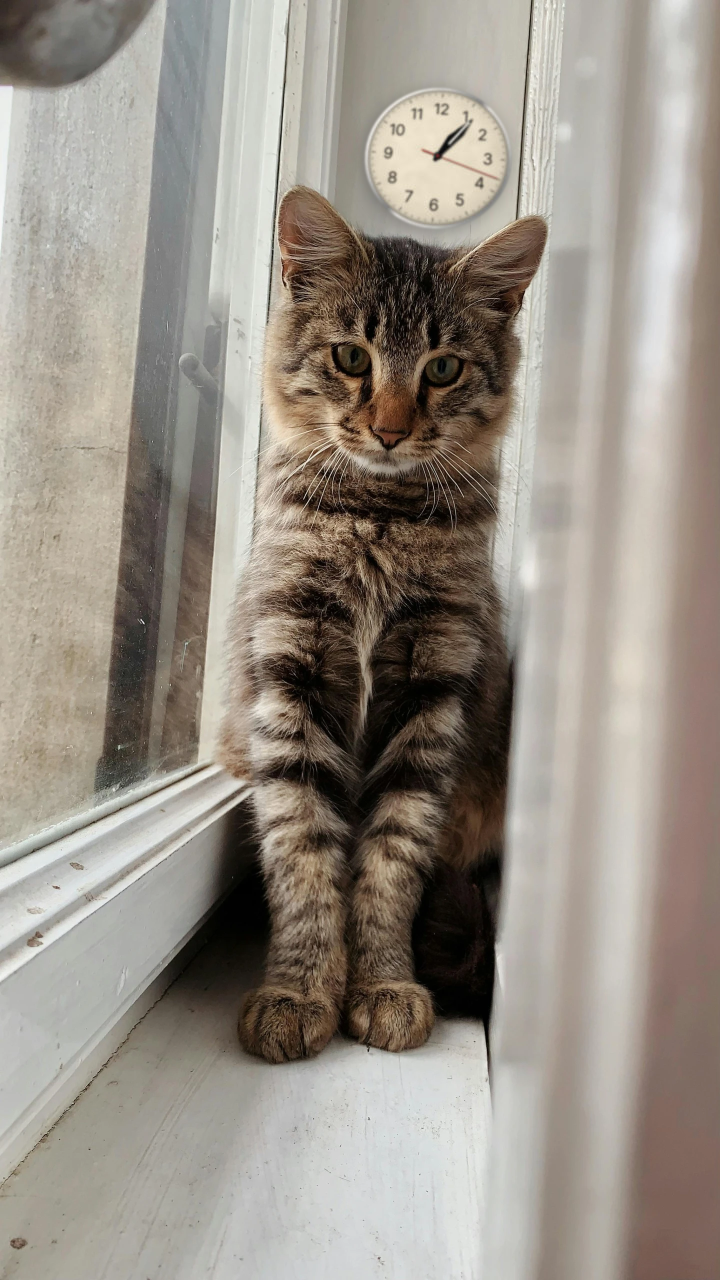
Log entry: 1:06:18
